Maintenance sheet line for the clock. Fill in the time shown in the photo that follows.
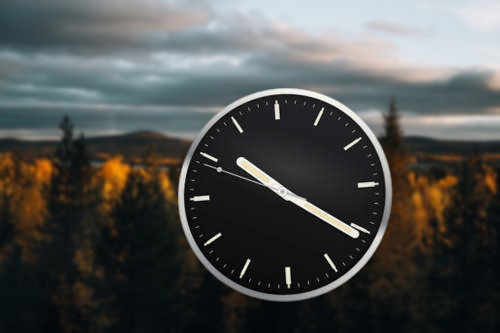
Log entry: 10:20:49
